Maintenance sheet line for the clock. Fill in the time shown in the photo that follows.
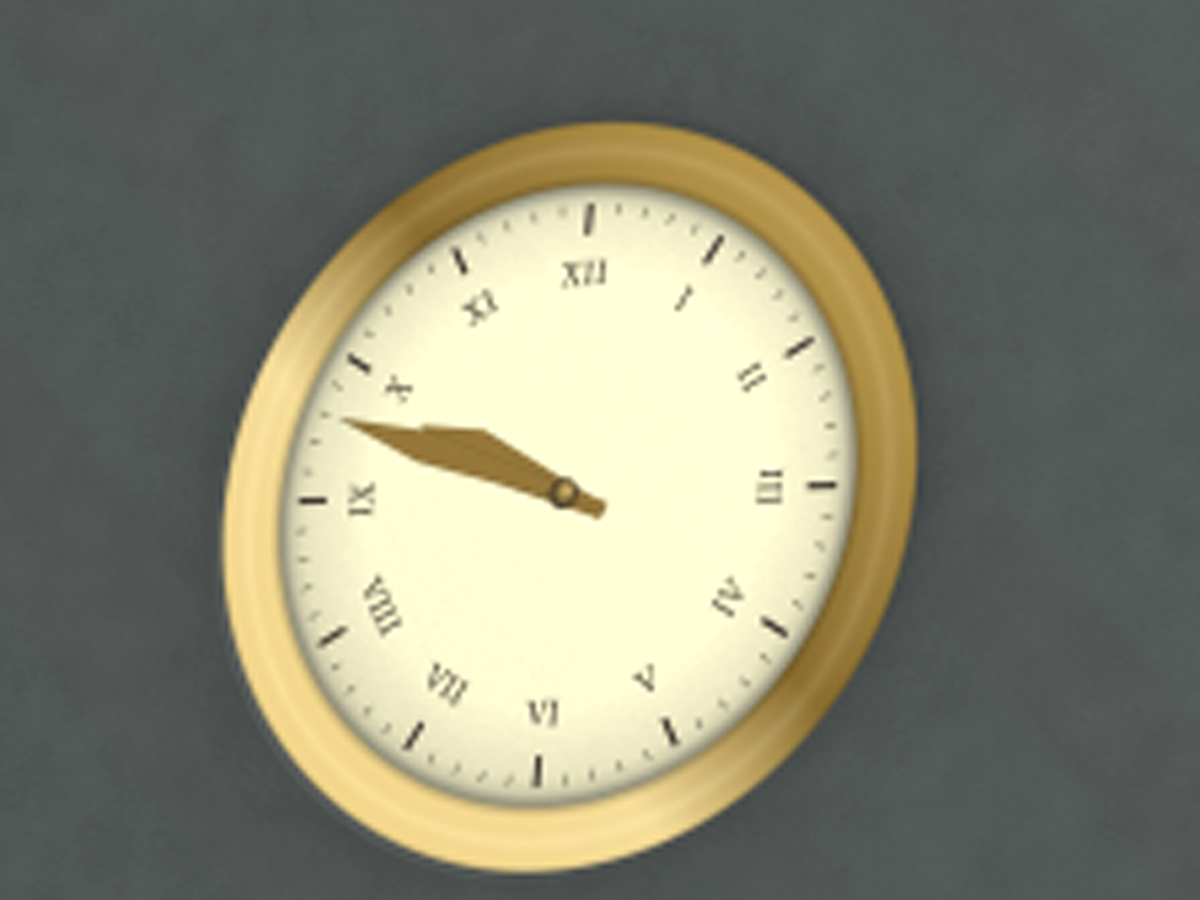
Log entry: 9:48
